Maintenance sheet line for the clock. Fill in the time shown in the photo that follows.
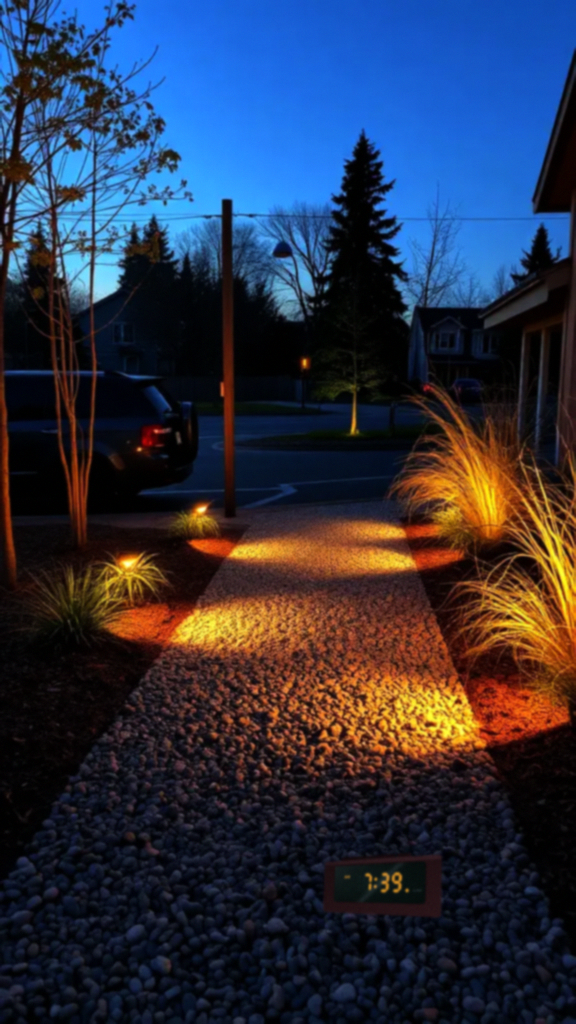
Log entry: 7:39
